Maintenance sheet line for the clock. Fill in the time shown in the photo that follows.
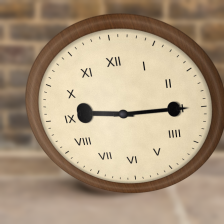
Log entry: 9:15
